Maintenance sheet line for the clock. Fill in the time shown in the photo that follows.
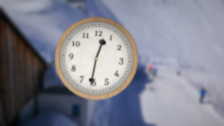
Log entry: 12:31
